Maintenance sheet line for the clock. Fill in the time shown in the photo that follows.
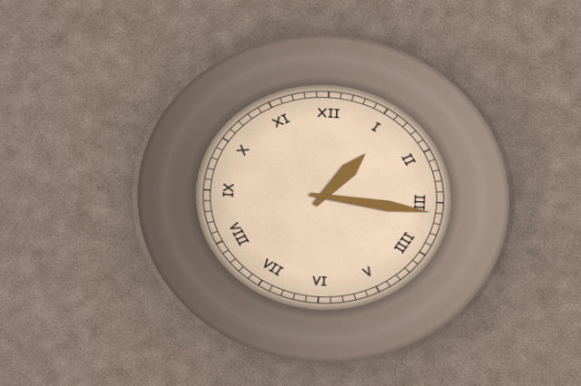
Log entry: 1:16
